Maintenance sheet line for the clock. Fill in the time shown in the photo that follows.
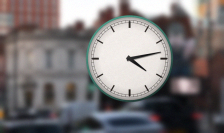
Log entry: 4:13
